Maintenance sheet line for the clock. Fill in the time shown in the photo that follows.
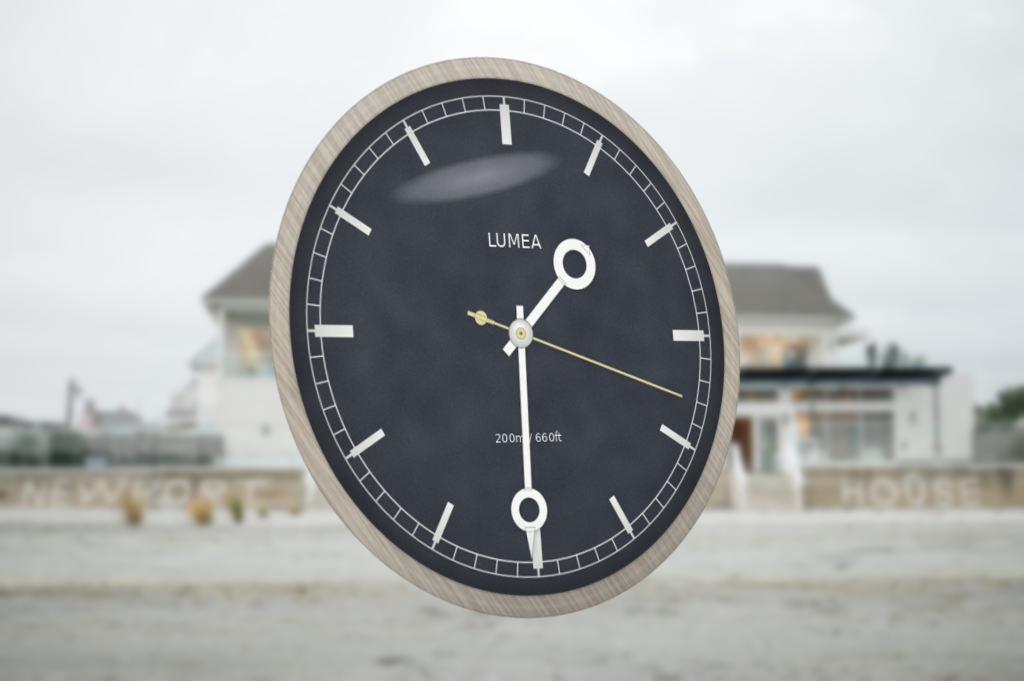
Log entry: 1:30:18
